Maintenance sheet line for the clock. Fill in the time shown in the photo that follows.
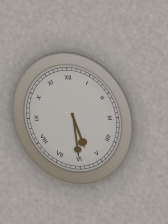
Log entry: 5:30
